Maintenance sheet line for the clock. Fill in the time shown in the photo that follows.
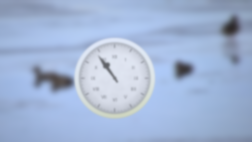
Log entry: 10:54
